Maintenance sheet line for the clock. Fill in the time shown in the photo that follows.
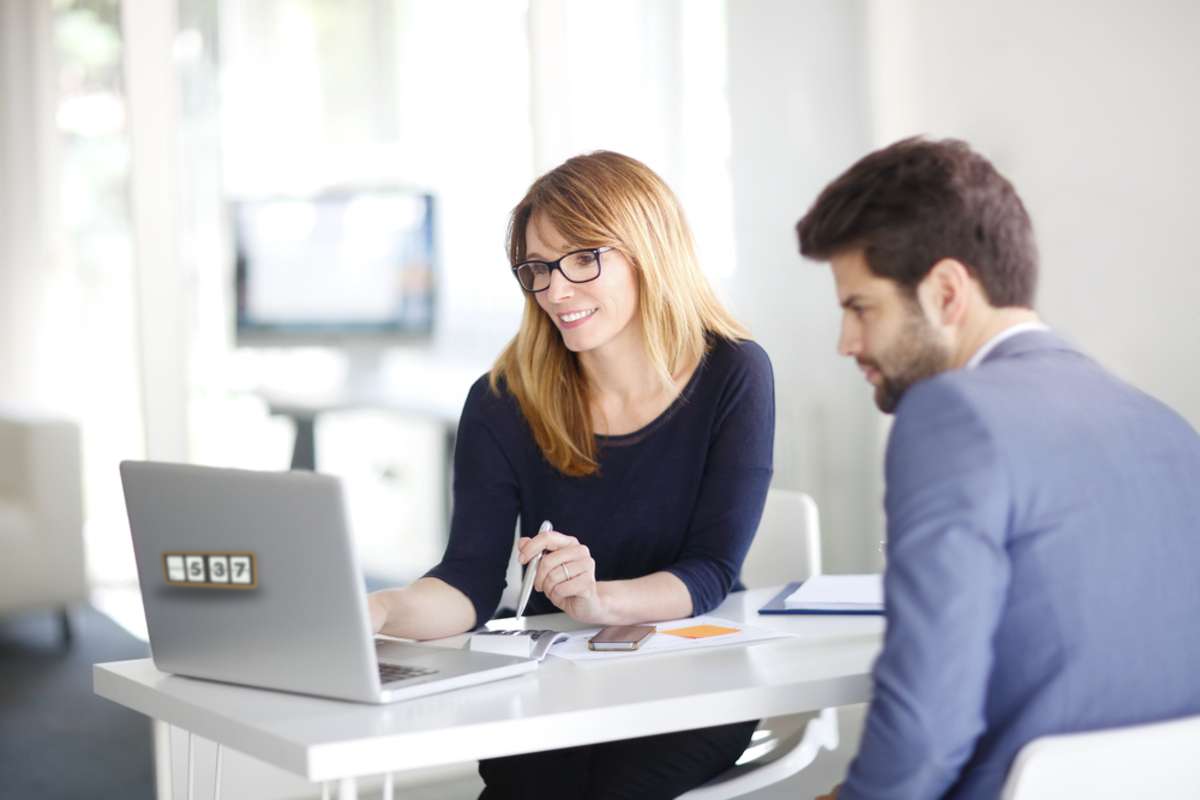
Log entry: 5:37
